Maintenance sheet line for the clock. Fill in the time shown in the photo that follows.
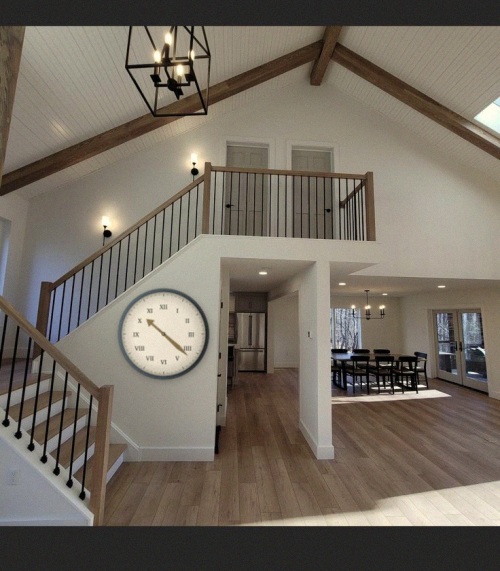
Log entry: 10:22
